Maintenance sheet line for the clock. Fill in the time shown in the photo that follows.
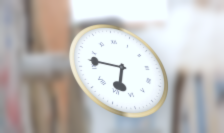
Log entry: 6:47
